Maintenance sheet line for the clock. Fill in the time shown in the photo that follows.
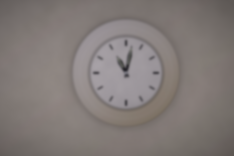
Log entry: 11:02
